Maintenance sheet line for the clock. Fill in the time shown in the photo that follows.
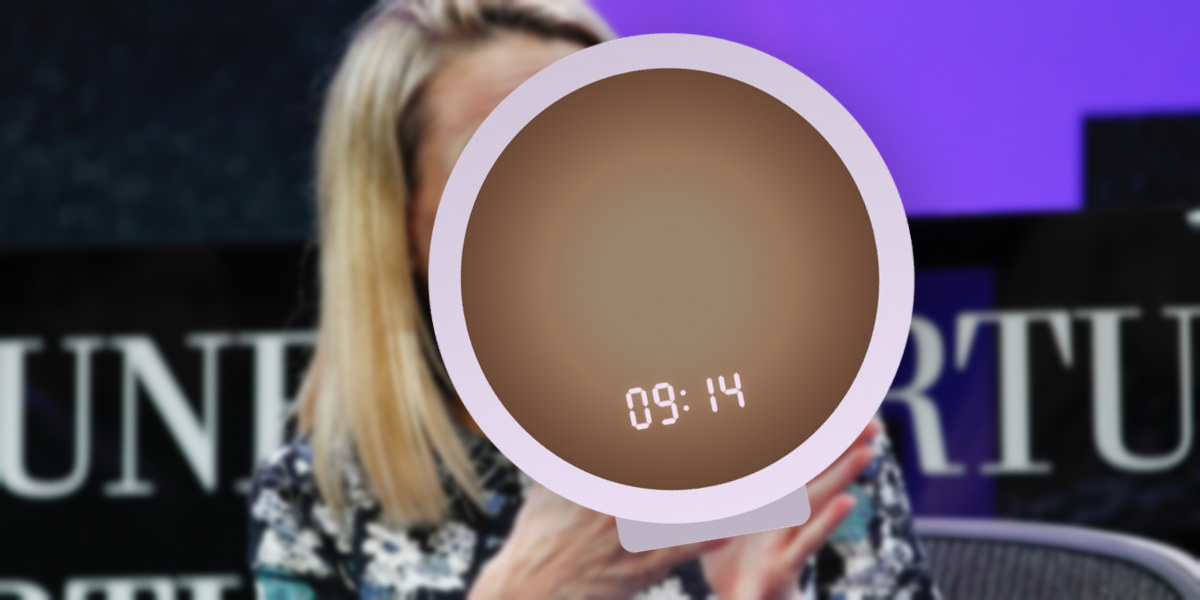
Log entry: 9:14
